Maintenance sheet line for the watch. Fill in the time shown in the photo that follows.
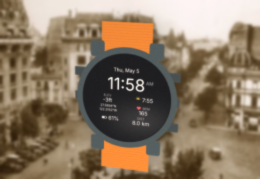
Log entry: 11:58
